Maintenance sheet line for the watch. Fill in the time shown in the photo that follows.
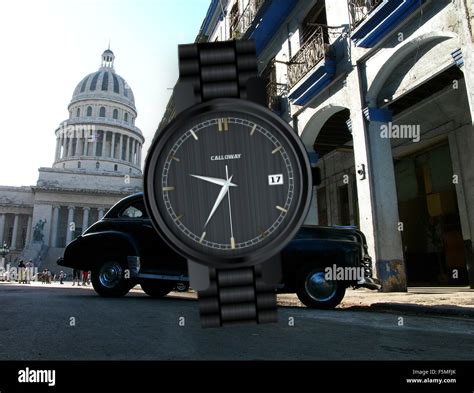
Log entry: 9:35:30
